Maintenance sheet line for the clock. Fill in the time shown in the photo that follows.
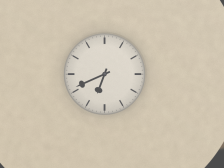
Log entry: 6:41
